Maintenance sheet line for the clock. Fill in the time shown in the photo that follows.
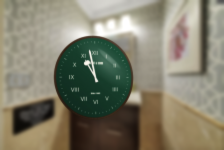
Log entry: 10:58
